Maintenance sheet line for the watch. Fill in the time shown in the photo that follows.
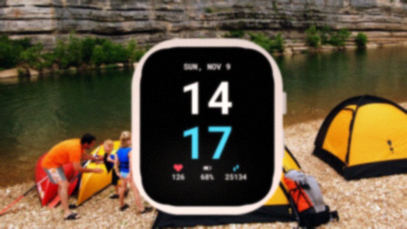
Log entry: 14:17
